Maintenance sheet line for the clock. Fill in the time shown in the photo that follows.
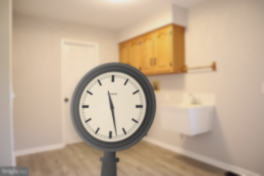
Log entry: 11:28
